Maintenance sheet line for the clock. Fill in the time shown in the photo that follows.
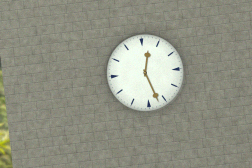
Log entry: 12:27
